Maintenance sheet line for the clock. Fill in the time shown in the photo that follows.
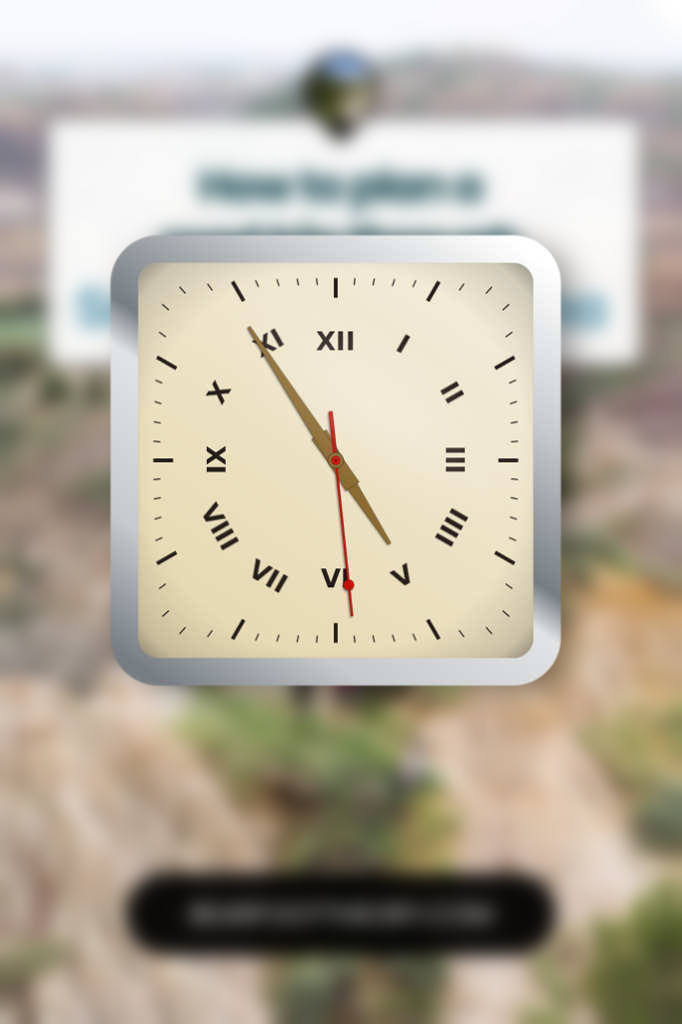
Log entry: 4:54:29
